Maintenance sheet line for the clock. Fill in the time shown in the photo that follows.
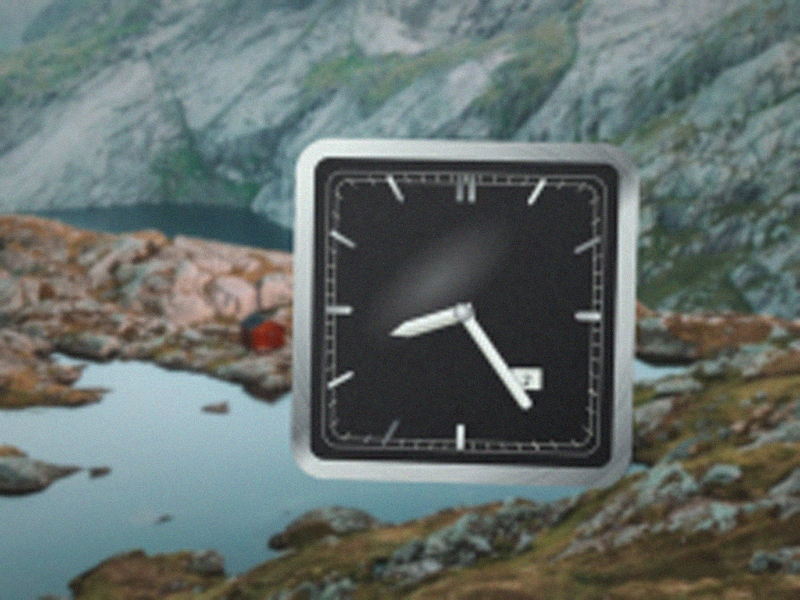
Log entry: 8:24
